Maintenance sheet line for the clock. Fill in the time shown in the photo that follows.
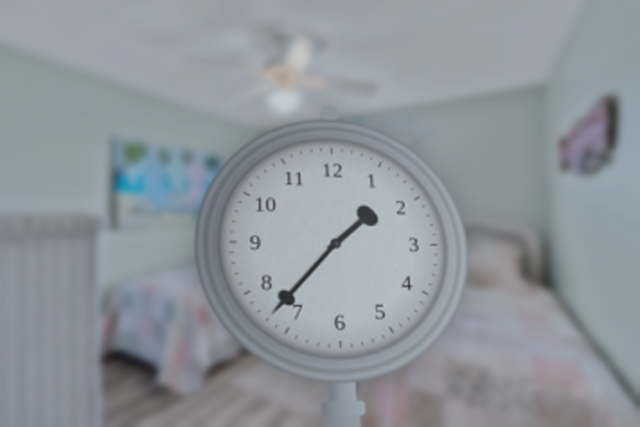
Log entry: 1:37
